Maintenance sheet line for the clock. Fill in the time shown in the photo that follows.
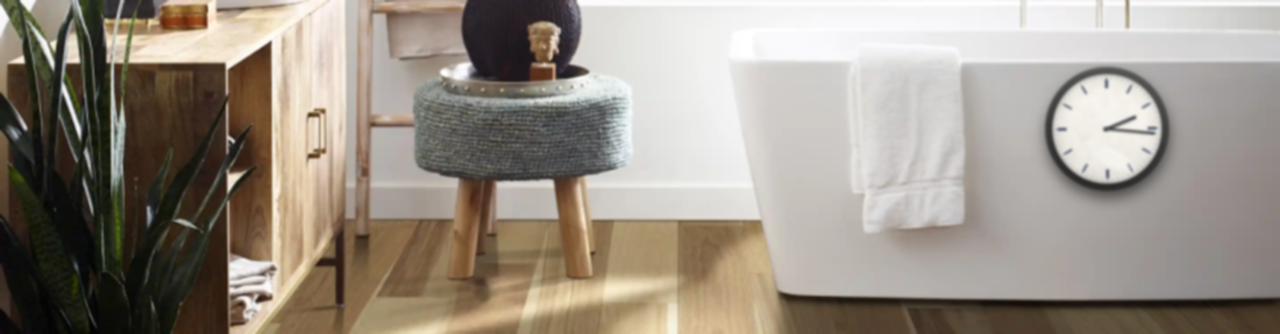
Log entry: 2:16
